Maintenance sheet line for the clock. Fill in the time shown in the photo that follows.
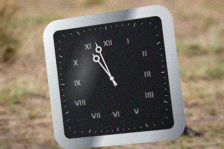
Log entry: 10:57
